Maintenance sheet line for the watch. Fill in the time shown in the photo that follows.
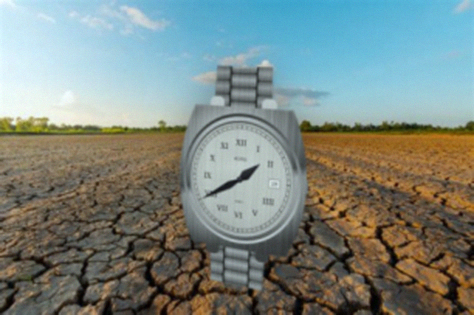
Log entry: 1:40
